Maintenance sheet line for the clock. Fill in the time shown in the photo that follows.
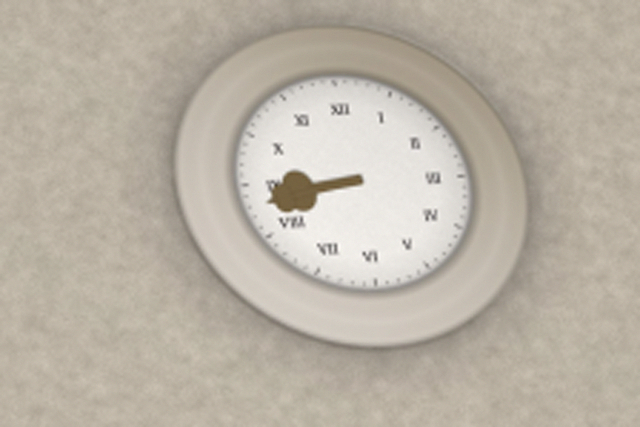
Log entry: 8:43
